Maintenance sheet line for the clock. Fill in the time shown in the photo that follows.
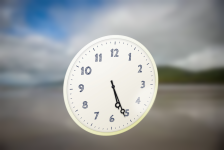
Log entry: 5:26
